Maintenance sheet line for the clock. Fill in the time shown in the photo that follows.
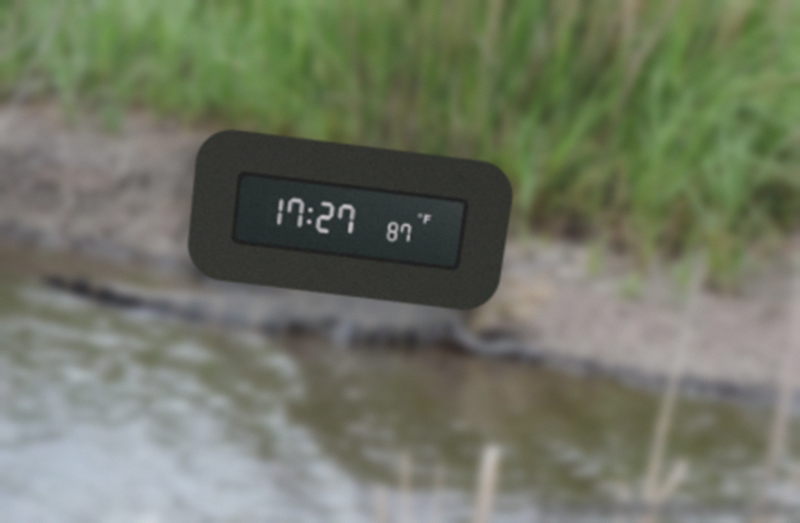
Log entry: 17:27
